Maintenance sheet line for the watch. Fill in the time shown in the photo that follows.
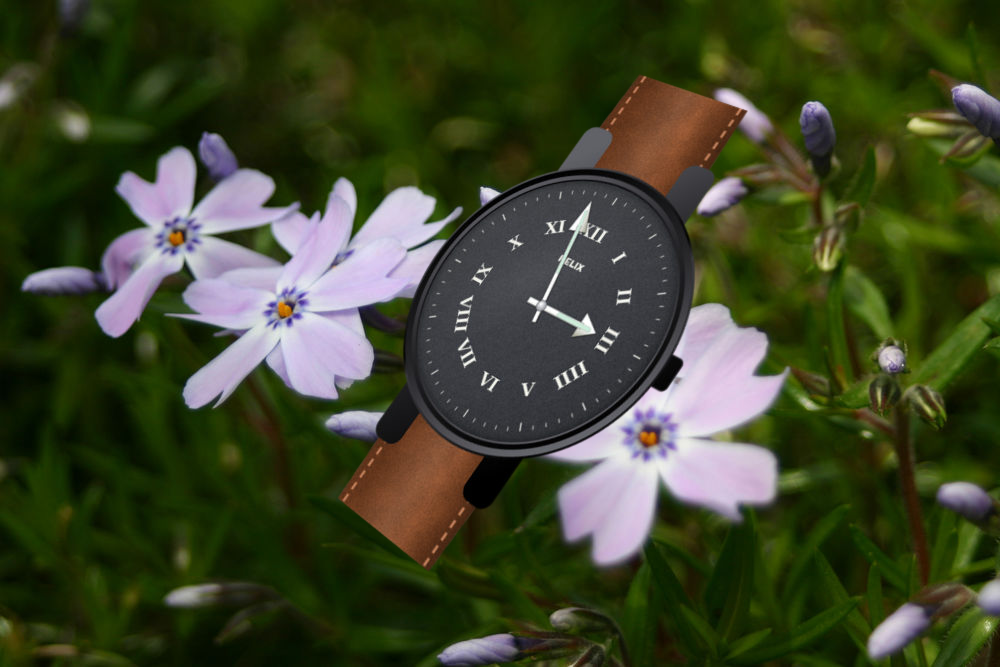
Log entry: 2:58
